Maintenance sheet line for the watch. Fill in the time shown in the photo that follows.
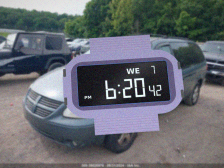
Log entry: 6:20:42
